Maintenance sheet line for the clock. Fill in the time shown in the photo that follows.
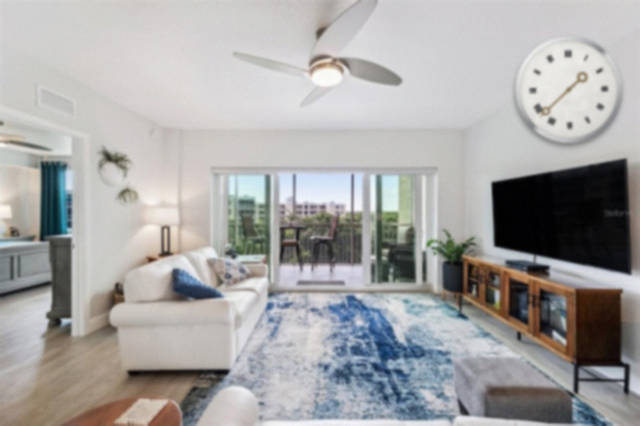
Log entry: 1:38
